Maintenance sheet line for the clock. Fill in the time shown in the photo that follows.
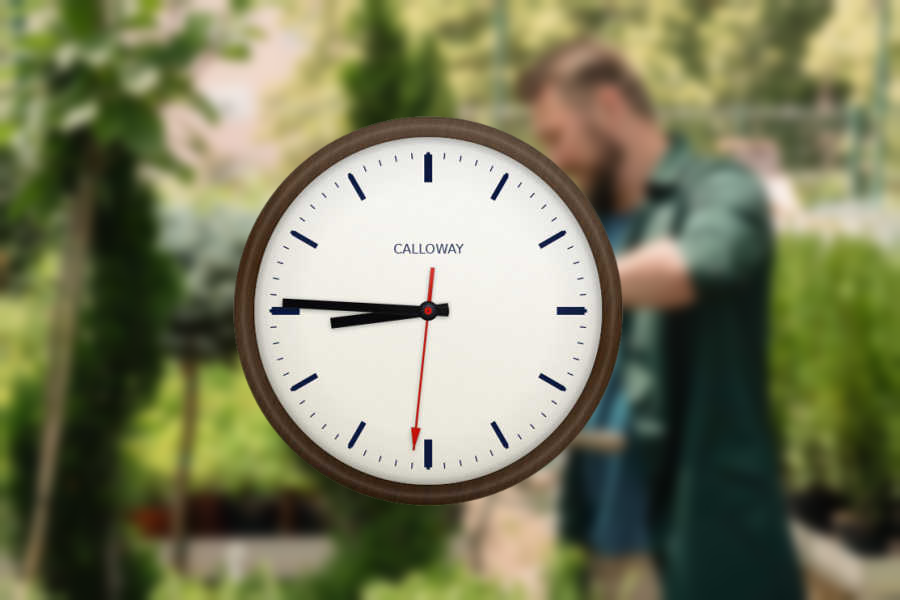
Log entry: 8:45:31
